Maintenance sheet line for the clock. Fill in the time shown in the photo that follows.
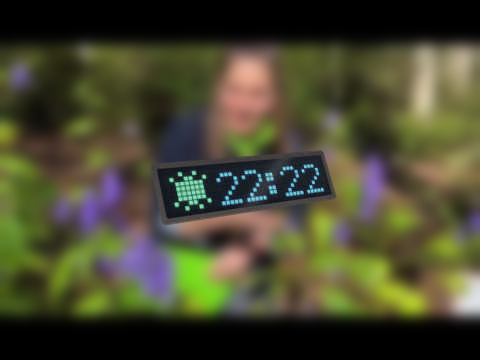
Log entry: 22:22
